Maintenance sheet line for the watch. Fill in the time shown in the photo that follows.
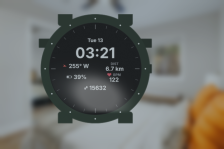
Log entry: 3:21
